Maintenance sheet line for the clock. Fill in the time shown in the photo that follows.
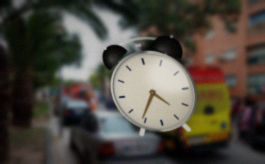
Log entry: 4:36
